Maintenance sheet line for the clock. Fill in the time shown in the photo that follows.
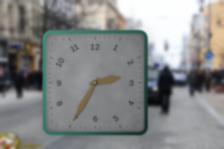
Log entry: 2:35
